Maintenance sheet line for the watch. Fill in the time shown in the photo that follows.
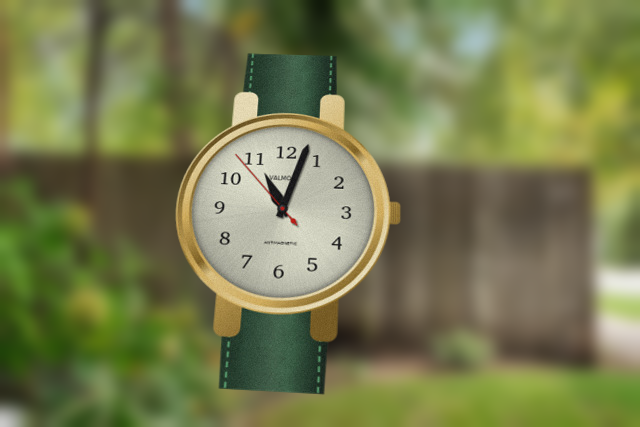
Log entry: 11:02:53
